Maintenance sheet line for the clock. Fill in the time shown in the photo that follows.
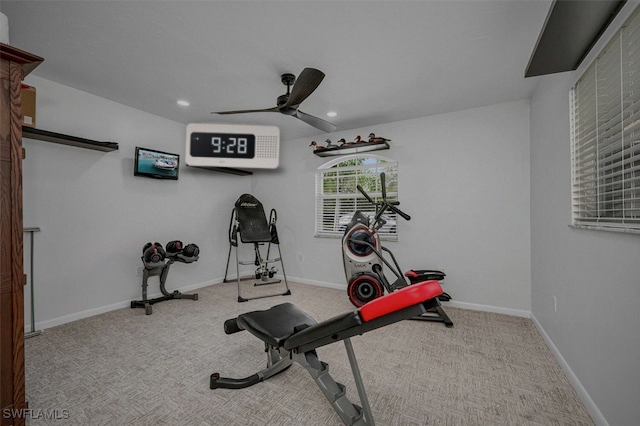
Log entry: 9:28
